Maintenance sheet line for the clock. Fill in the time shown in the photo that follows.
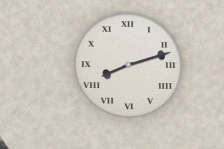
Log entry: 8:12
